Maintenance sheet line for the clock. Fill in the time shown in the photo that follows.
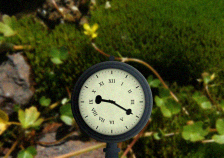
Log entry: 9:20
